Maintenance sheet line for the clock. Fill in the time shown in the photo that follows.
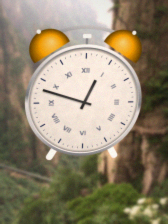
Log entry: 12:48
